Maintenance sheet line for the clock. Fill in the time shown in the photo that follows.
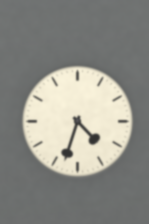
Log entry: 4:33
